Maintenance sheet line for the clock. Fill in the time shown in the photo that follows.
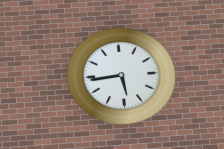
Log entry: 5:44
